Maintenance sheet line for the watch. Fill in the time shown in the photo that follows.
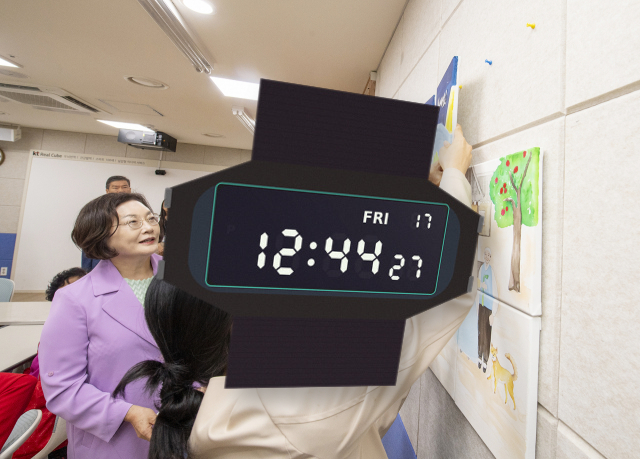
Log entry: 12:44:27
